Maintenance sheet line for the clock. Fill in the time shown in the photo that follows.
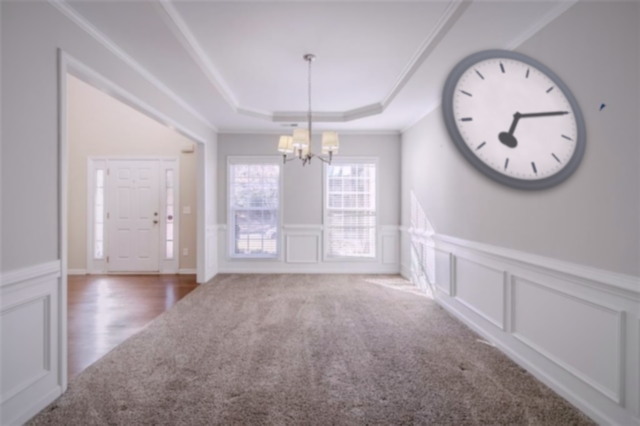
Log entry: 7:15
